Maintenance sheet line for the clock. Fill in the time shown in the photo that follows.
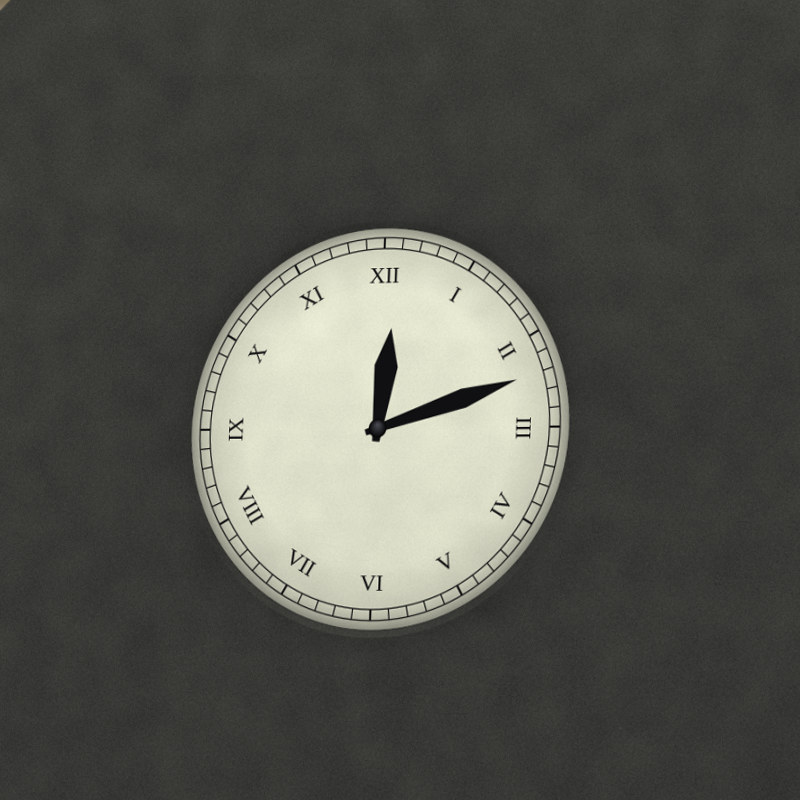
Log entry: 12:12
